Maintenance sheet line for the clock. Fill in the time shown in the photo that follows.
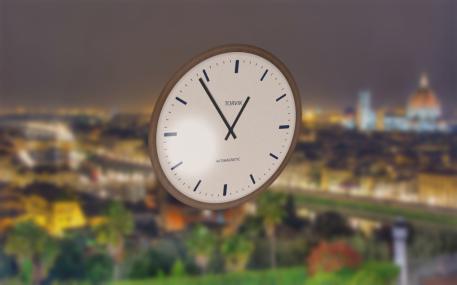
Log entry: 12:54
